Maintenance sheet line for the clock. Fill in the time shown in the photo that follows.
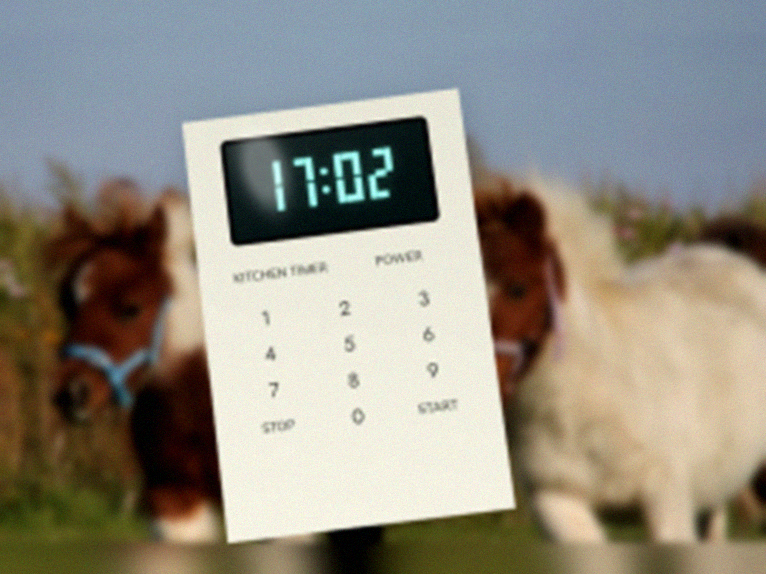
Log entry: 17:02
